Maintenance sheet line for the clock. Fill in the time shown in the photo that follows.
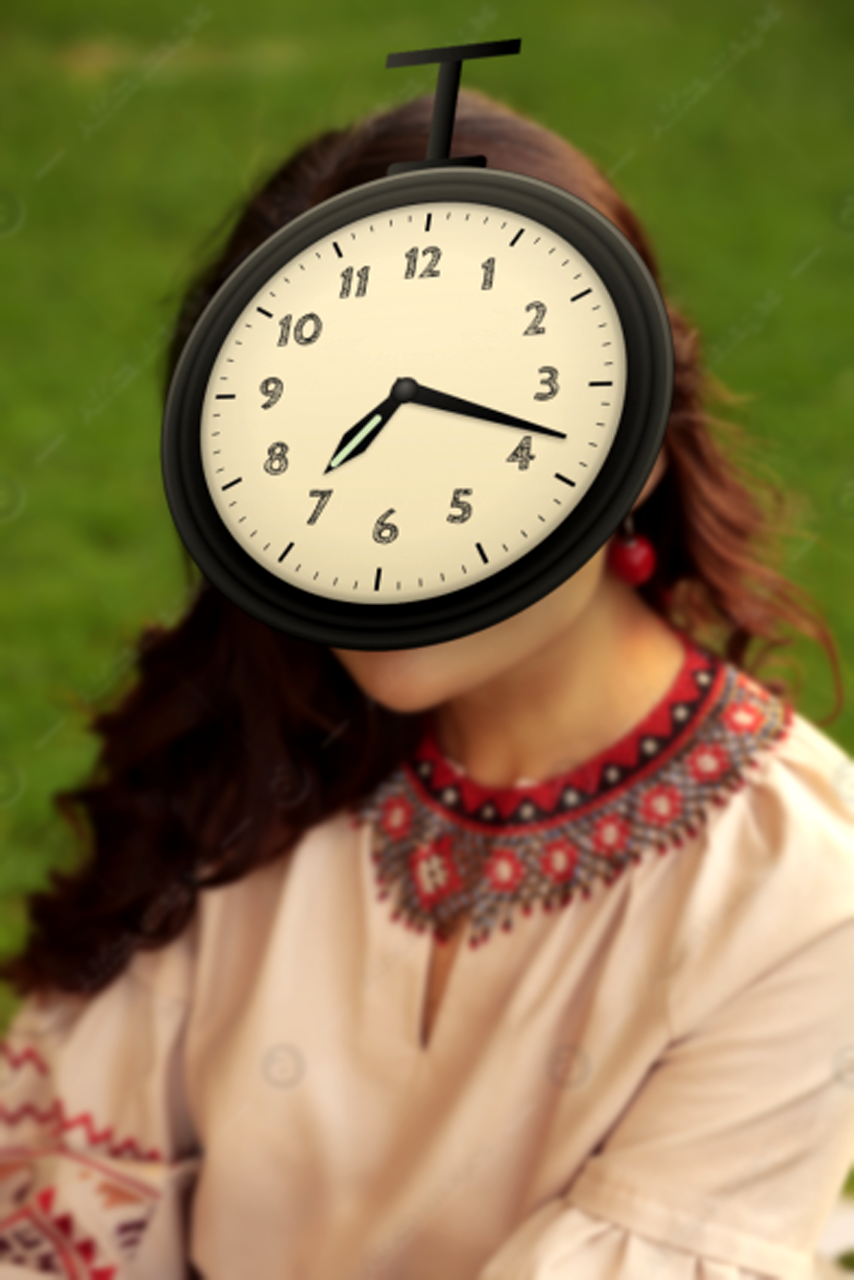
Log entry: 7:18
